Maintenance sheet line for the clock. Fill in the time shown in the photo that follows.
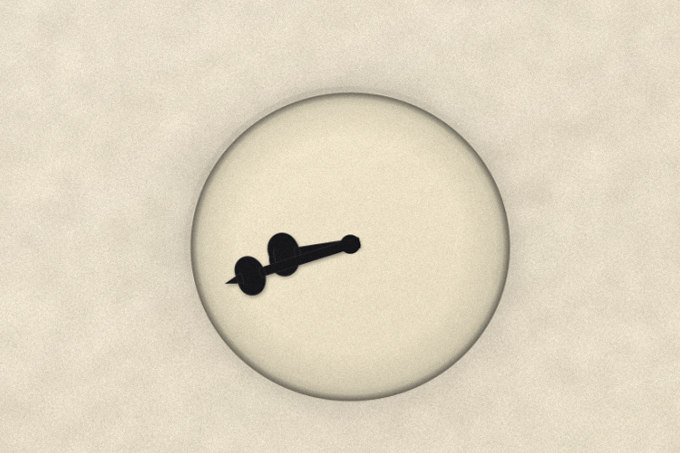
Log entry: 8:42
